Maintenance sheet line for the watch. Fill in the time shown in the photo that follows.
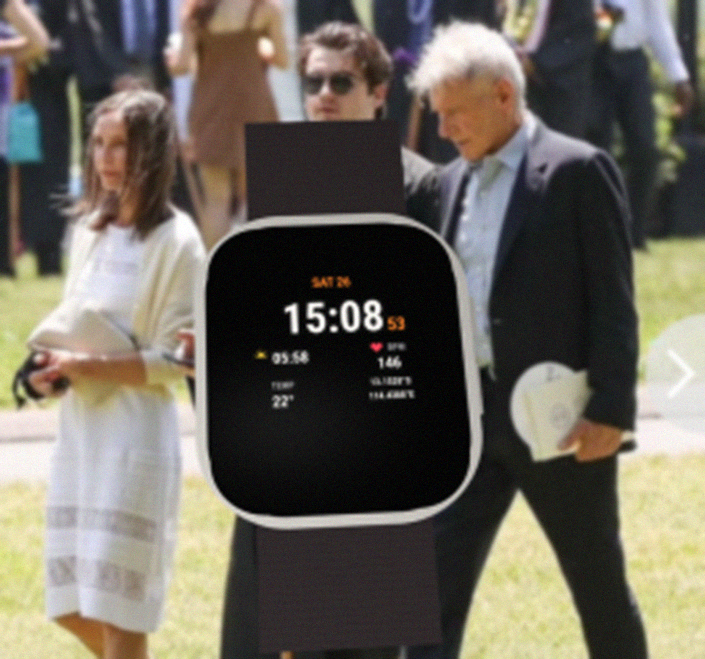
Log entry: 15:08
